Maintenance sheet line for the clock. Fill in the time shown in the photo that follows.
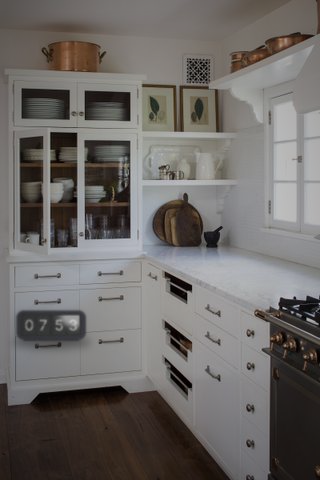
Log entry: 7:53
